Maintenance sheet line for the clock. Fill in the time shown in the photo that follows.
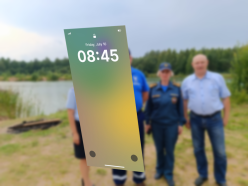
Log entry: 8:45
